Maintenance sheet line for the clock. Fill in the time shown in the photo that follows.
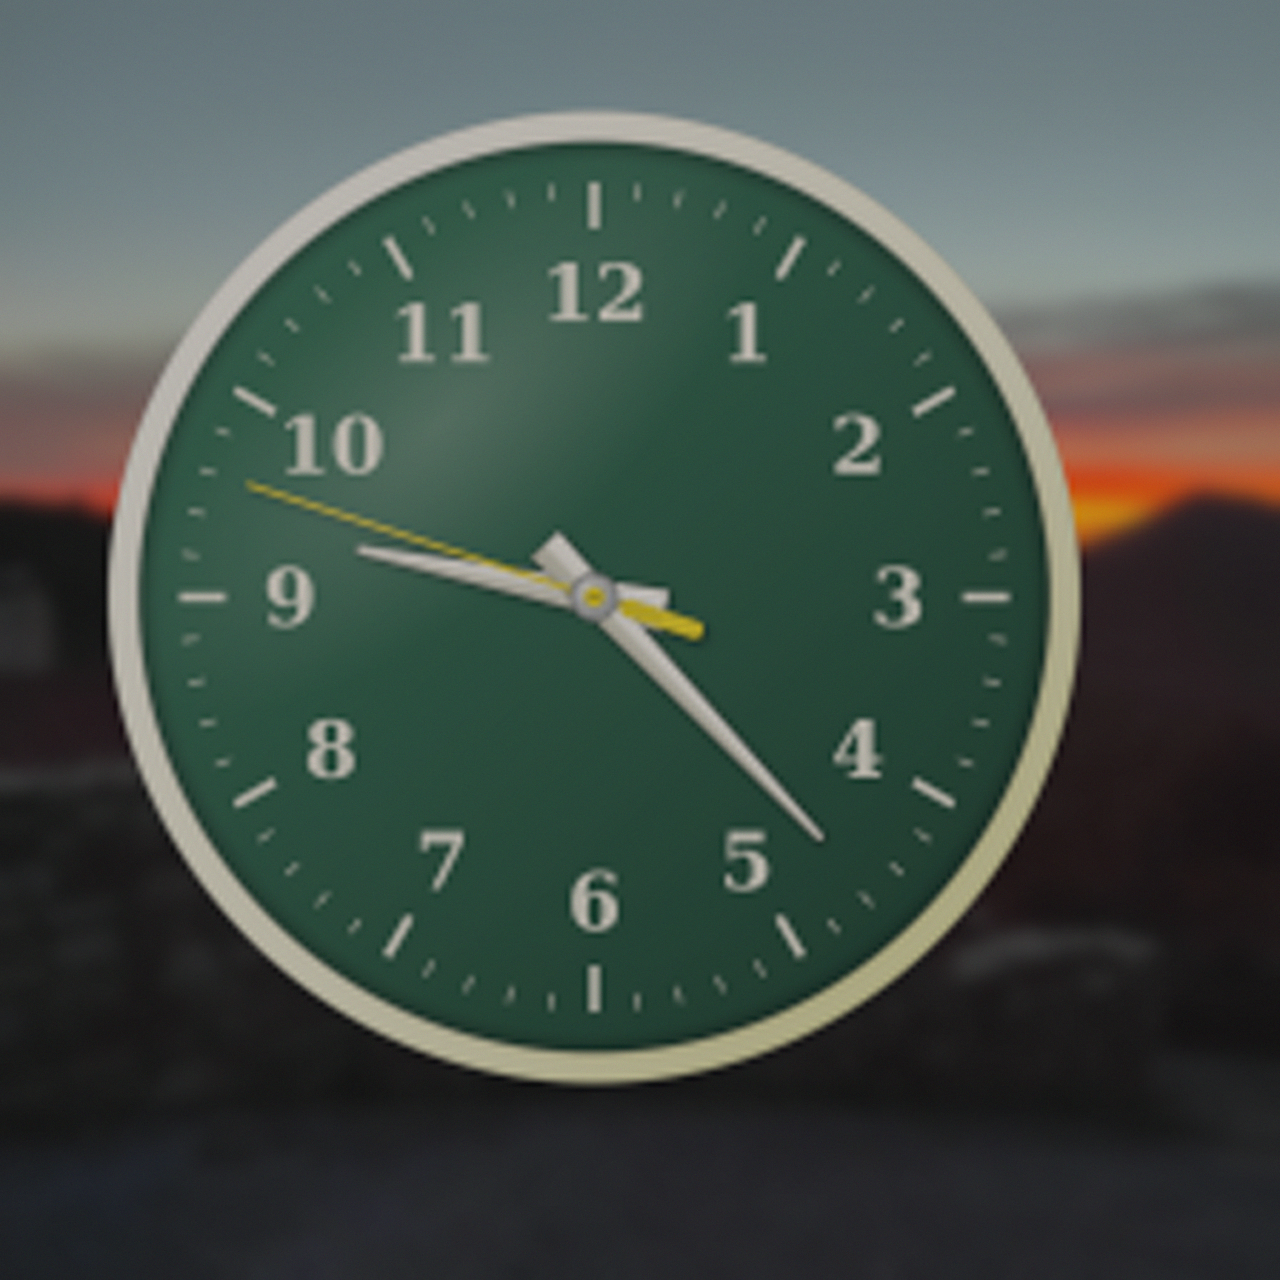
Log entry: 9:22:48
